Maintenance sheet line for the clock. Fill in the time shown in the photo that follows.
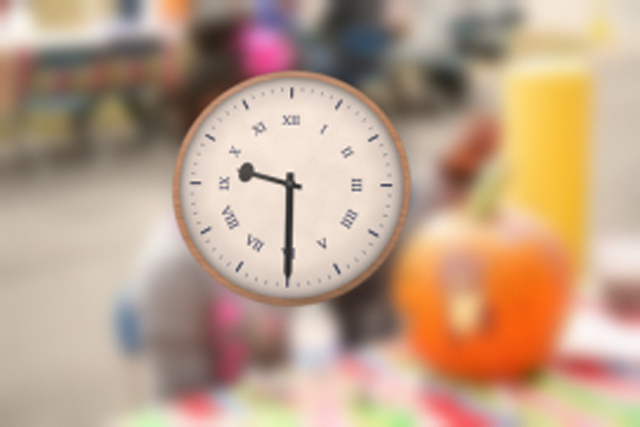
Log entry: 9:30
